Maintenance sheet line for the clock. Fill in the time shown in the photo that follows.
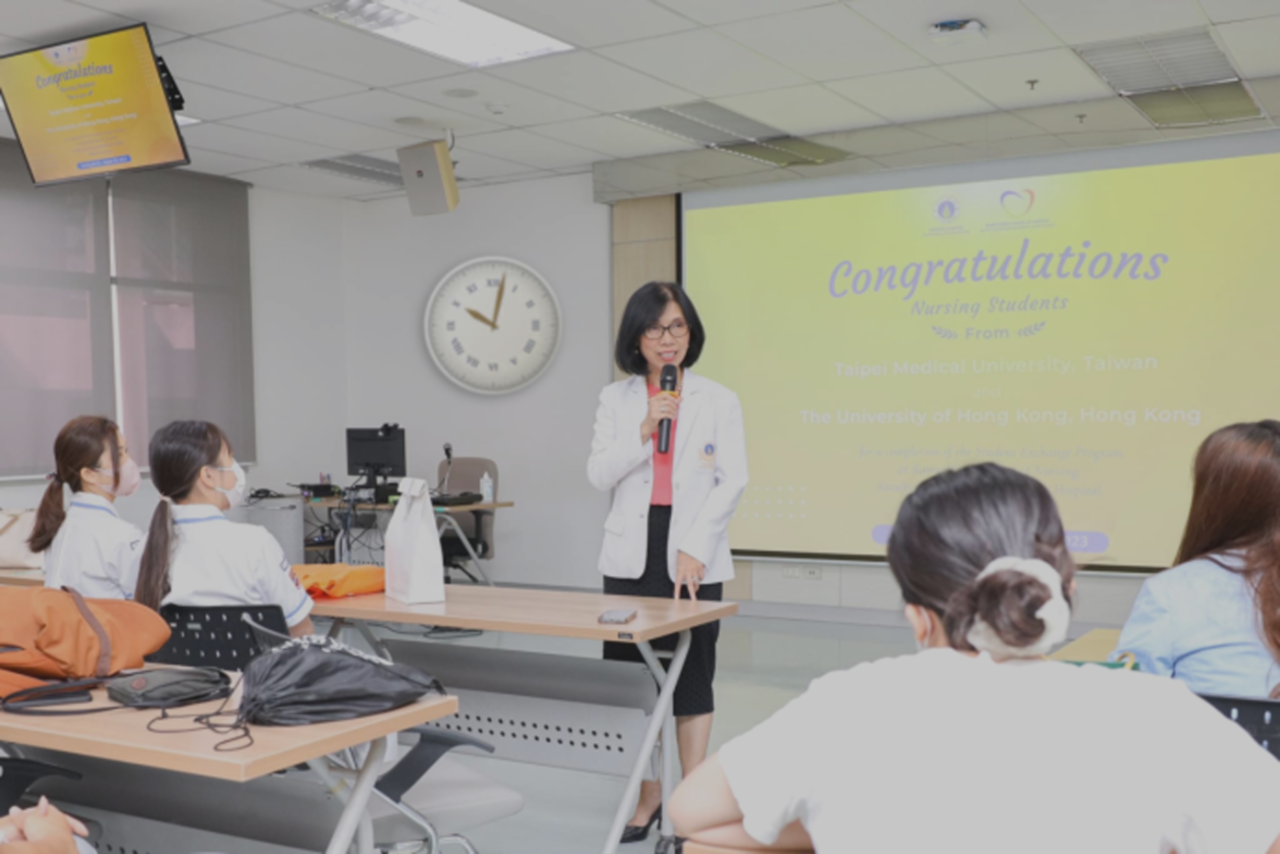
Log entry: 10:02
